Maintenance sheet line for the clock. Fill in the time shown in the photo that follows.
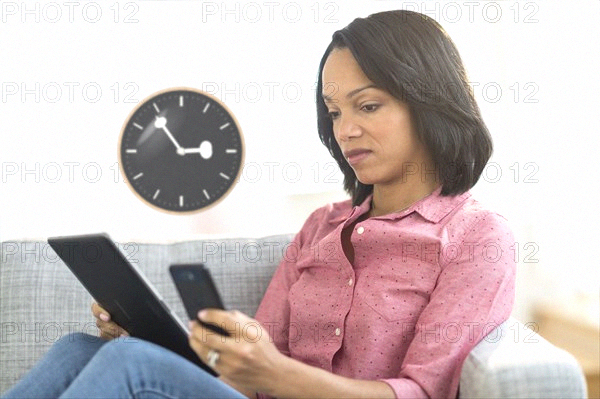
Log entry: 2:54
